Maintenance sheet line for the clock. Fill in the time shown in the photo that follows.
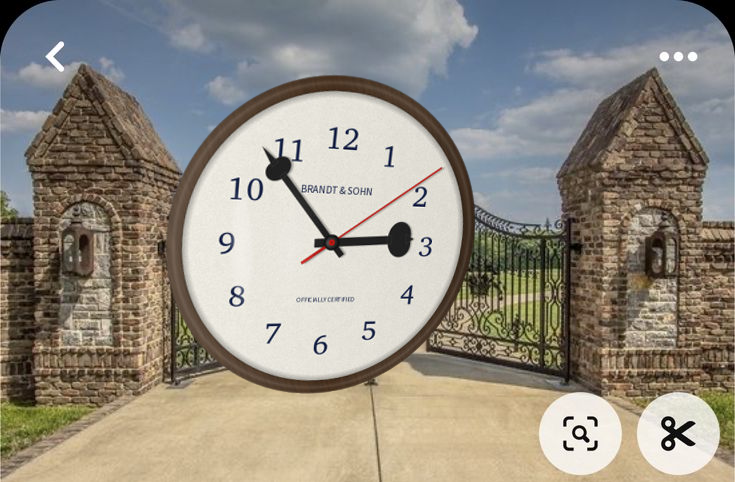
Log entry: 2:53:09
